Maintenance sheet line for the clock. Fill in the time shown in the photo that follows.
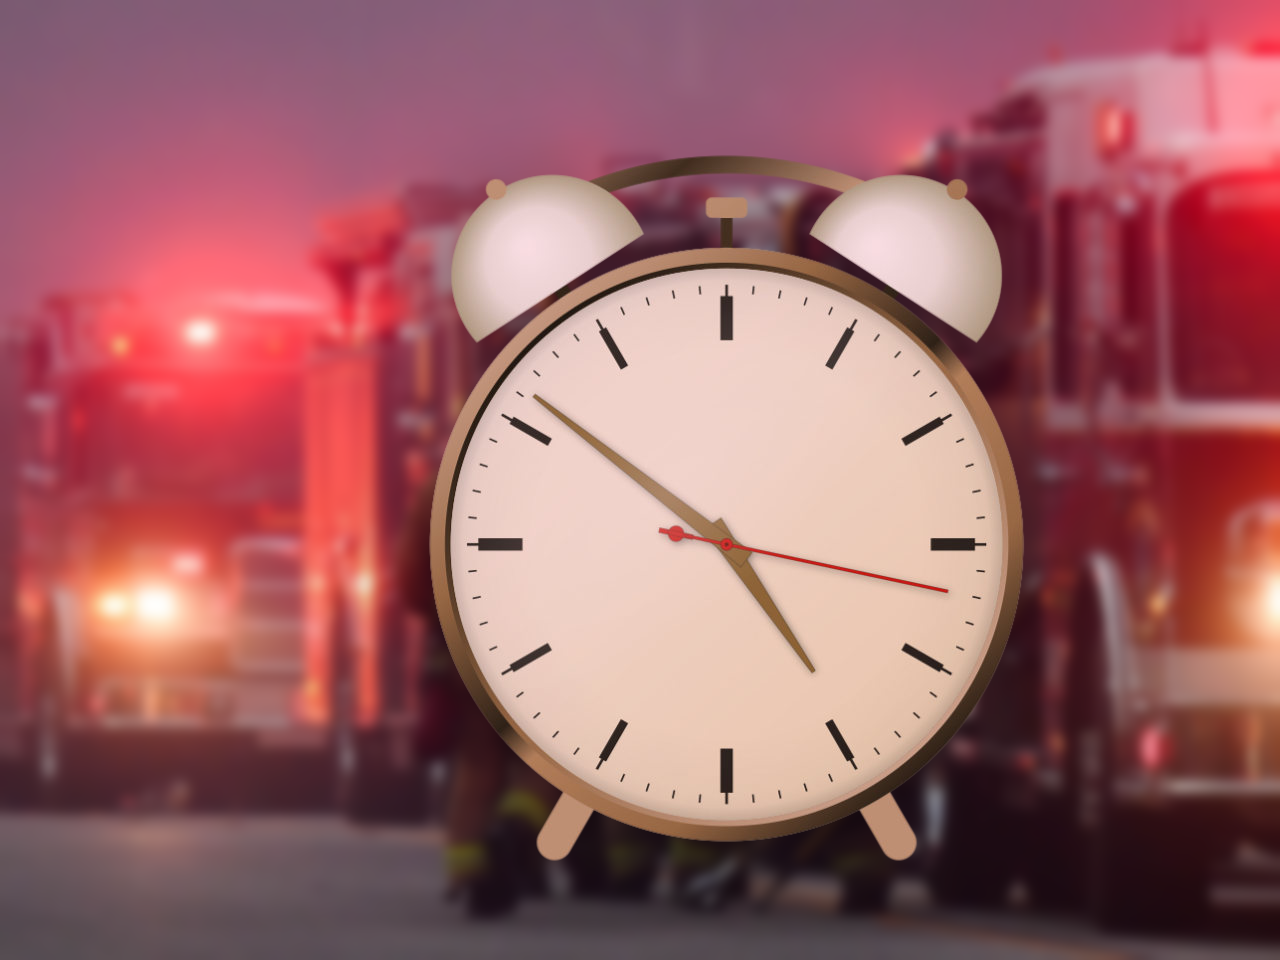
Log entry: 4:51:17
